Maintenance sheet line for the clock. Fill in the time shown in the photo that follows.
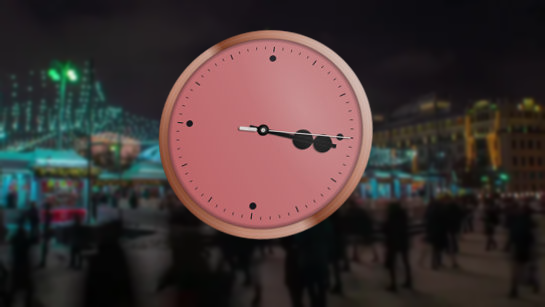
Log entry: 3:16:15
